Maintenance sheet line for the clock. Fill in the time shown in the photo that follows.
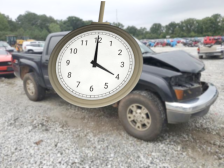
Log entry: 4:00
